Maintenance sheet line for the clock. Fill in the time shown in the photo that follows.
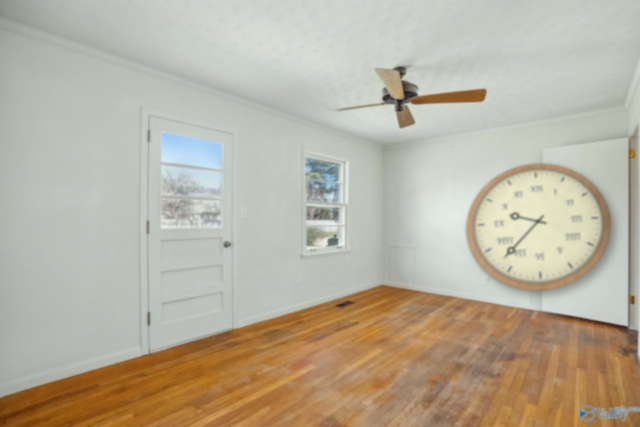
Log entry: 9:37
